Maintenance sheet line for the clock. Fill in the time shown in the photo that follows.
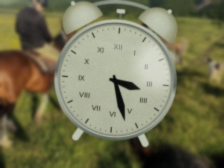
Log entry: 3:27
